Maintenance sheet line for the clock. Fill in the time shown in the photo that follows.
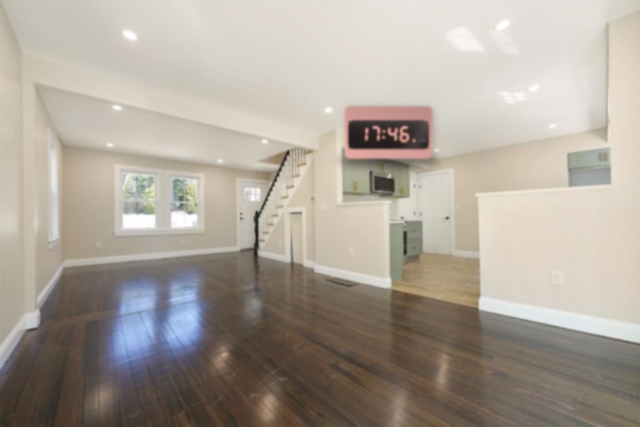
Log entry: 17:46
